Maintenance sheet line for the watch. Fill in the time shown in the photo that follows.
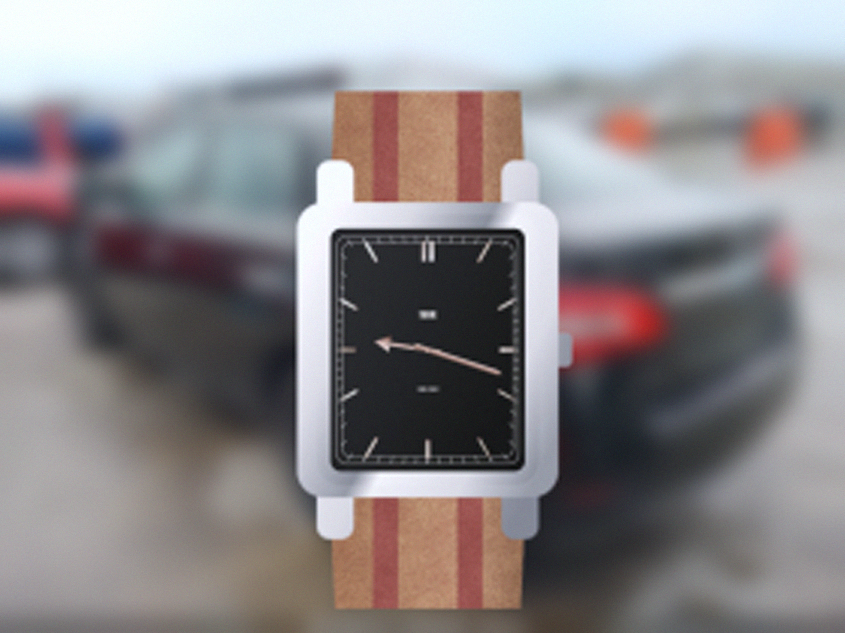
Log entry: 9:18
